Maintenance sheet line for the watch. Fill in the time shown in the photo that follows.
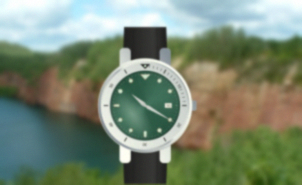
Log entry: 10:20
